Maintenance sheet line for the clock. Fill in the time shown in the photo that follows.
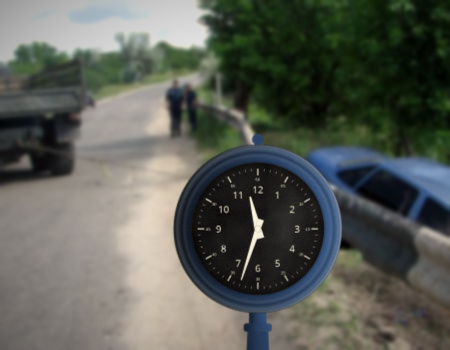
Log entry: 11:33
